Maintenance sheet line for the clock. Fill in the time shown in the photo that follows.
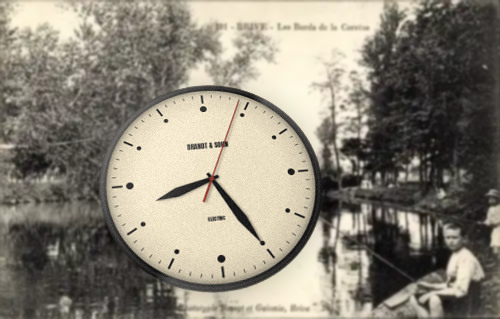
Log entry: 8:25:04
